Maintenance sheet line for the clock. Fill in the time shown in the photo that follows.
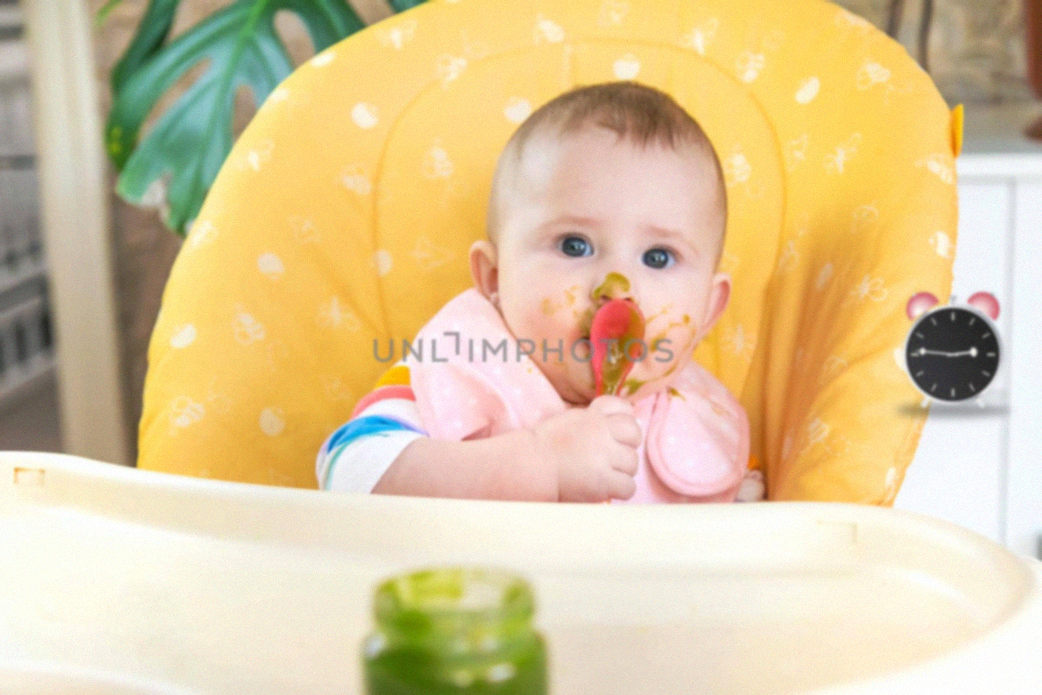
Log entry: 2:46
